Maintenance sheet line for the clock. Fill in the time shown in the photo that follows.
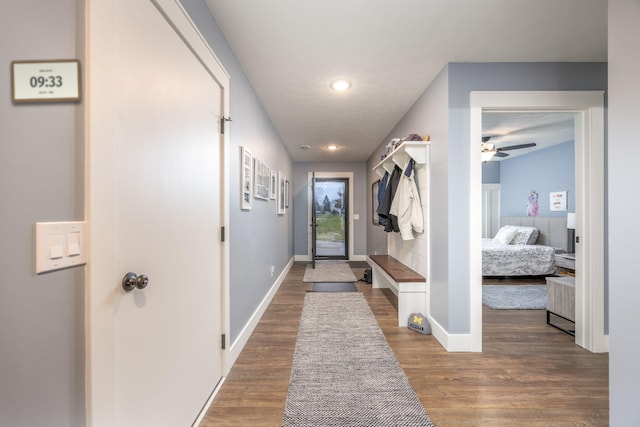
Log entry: 9:33
